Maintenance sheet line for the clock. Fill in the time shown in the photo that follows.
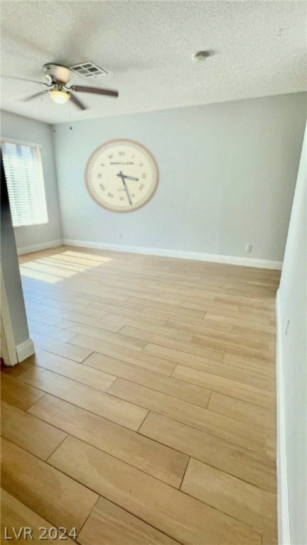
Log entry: 3:27
